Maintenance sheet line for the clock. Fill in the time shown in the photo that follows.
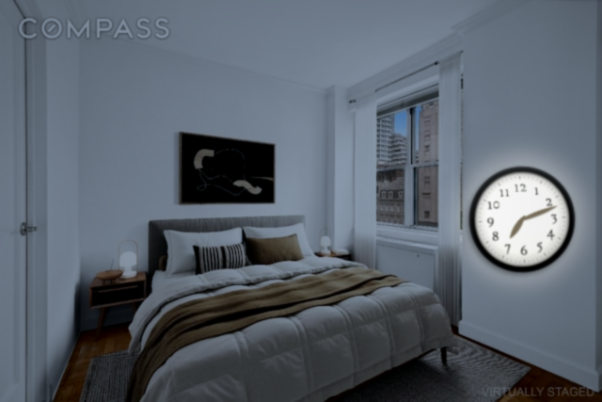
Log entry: 7:12
